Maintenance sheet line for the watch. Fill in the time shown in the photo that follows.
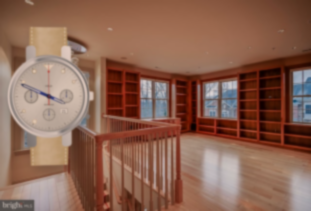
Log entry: 3:49
